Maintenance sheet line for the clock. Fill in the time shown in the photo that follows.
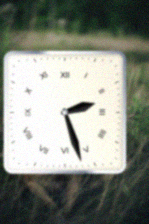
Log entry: 2:27
